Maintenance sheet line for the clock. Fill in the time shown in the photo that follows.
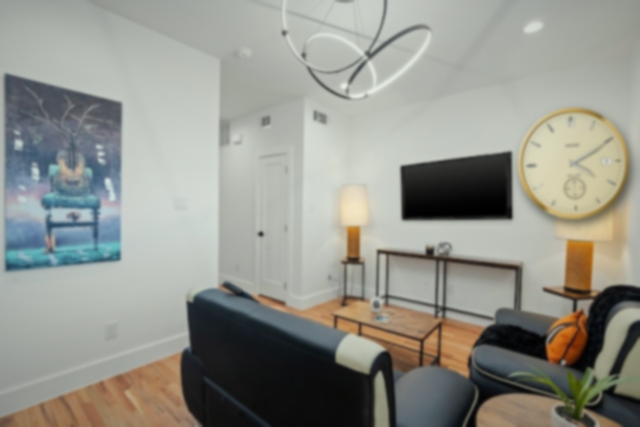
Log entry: 4:10
